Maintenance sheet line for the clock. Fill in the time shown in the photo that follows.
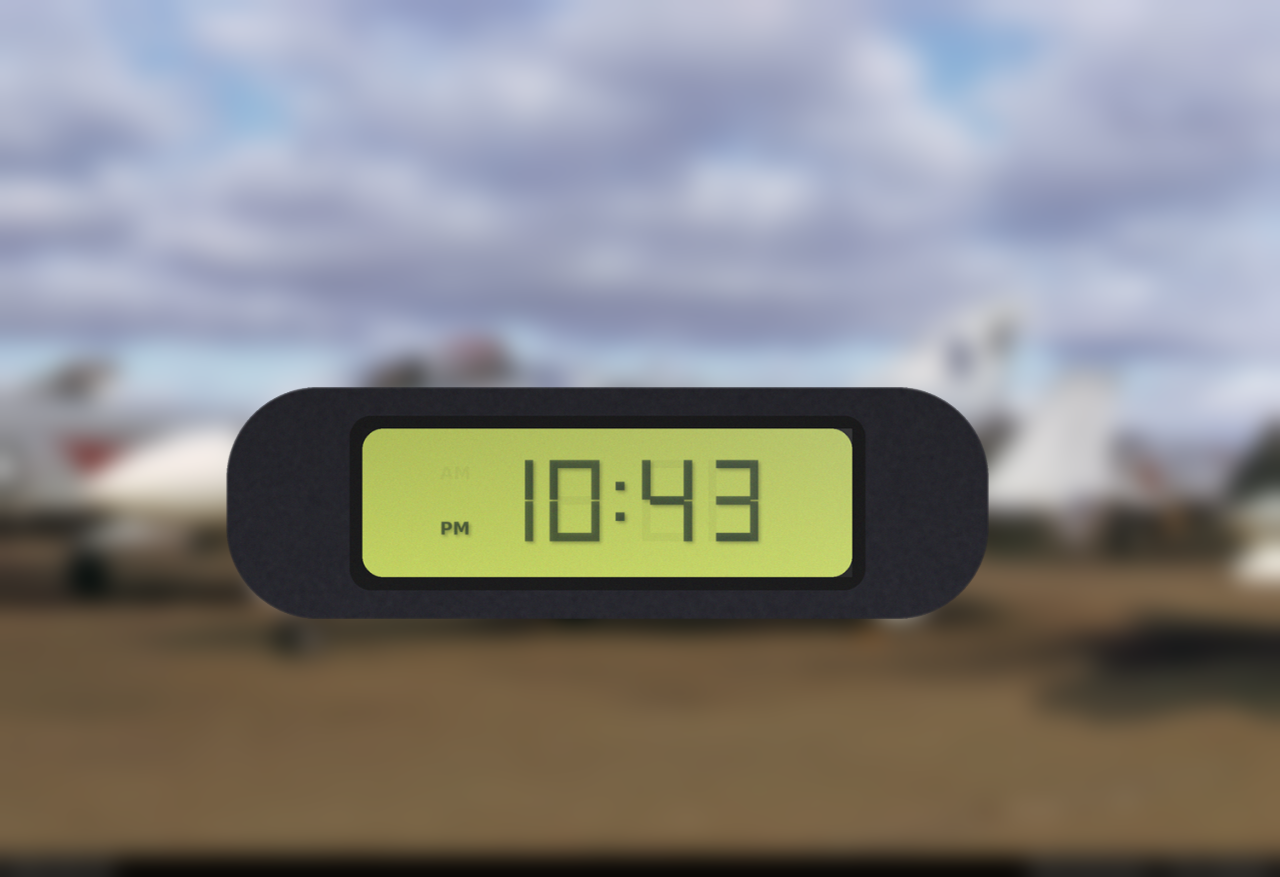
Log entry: 10:43
